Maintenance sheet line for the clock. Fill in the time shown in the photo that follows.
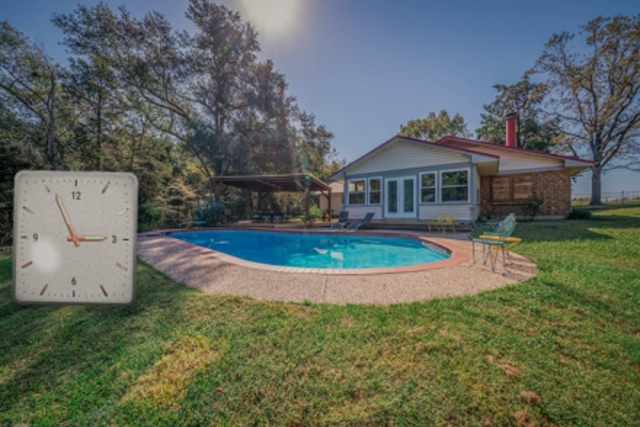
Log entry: 2:56
